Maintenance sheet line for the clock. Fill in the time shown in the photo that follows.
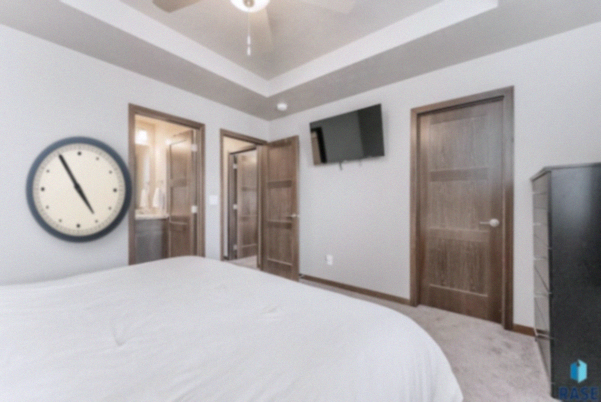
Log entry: 4:55
